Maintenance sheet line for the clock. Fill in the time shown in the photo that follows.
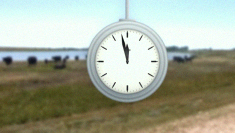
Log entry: 11:58
